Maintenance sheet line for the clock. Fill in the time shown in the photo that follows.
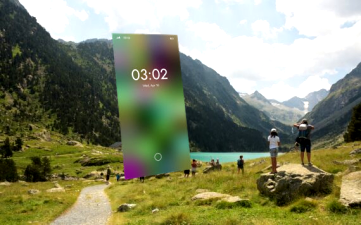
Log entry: 3:02
